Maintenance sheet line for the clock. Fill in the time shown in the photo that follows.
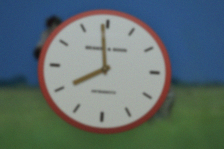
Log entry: 7:59
